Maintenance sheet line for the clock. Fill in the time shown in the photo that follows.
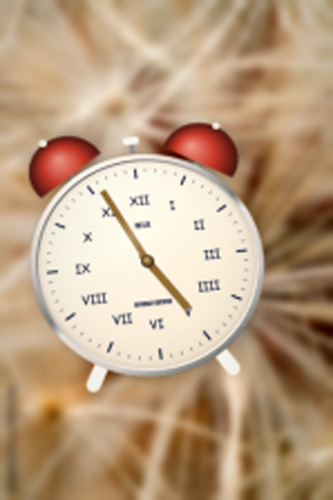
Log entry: 4:56
